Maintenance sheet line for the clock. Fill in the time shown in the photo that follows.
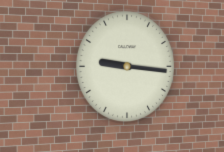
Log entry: 9:16
